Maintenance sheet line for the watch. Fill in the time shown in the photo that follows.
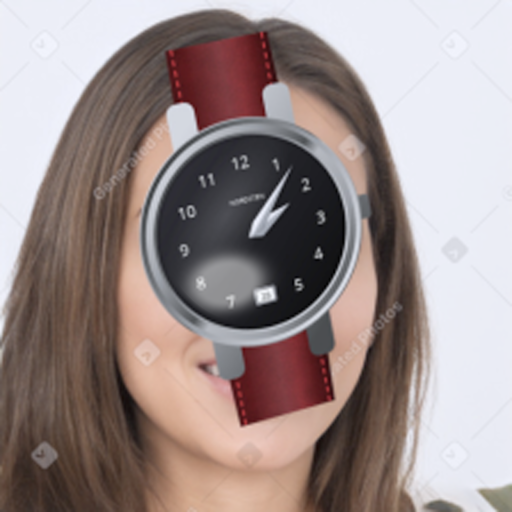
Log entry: 2:07
